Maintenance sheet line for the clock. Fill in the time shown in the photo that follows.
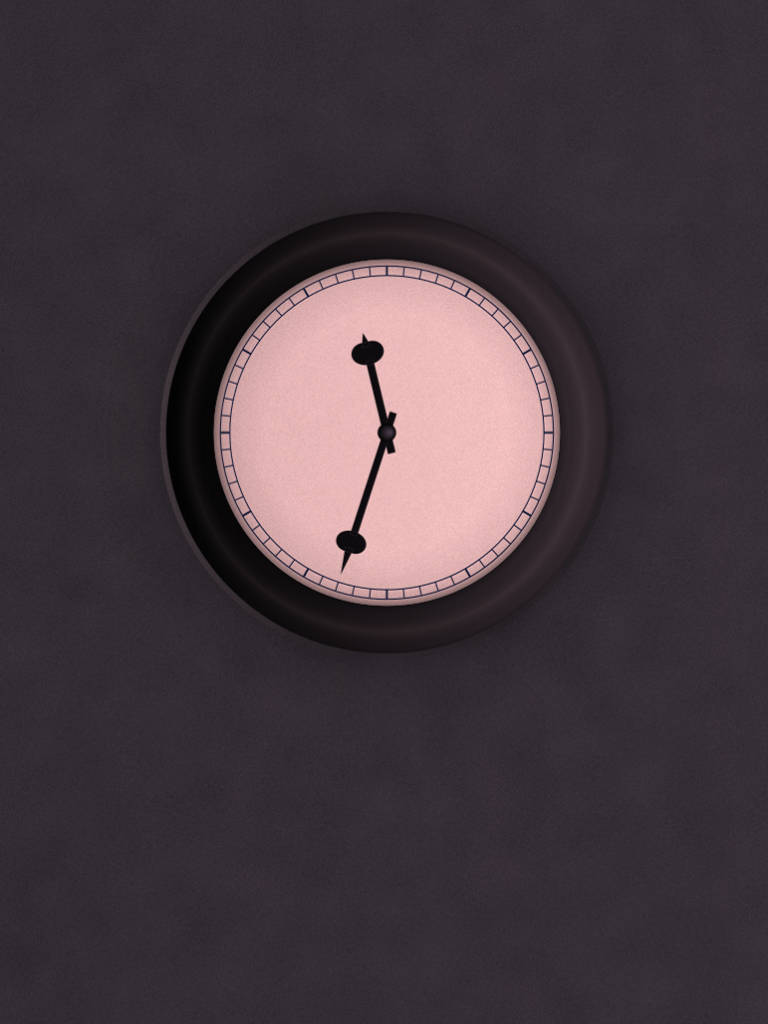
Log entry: 11:33
